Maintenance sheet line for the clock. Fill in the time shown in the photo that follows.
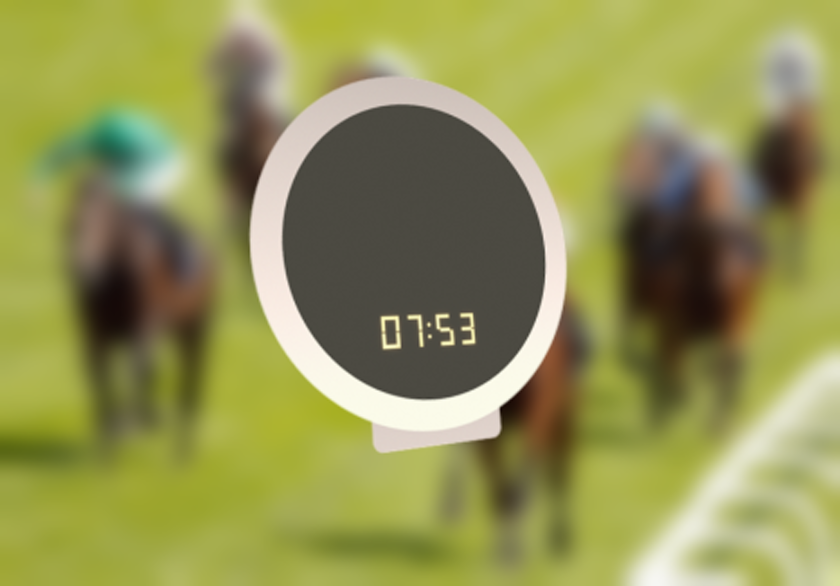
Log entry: 7:53
